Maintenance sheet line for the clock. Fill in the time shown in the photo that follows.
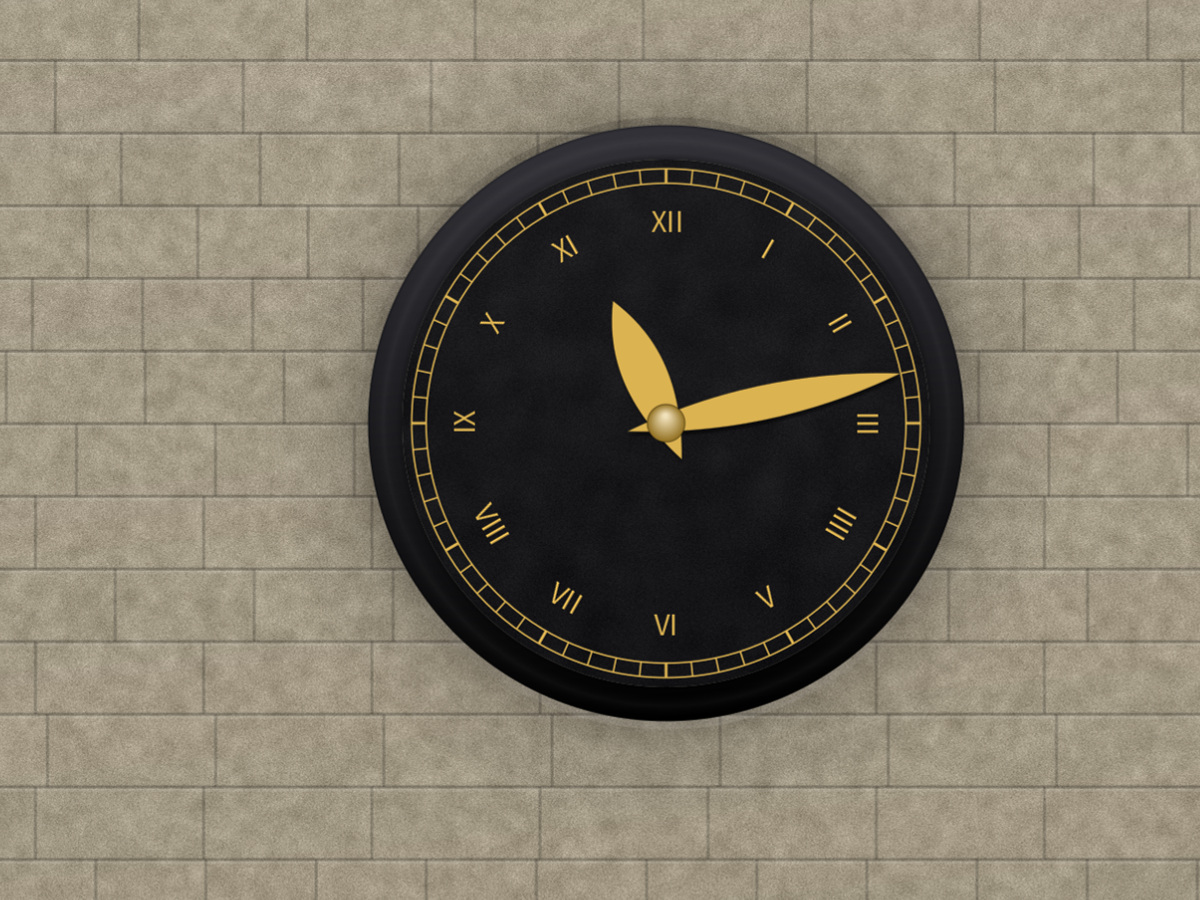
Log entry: 11:13
